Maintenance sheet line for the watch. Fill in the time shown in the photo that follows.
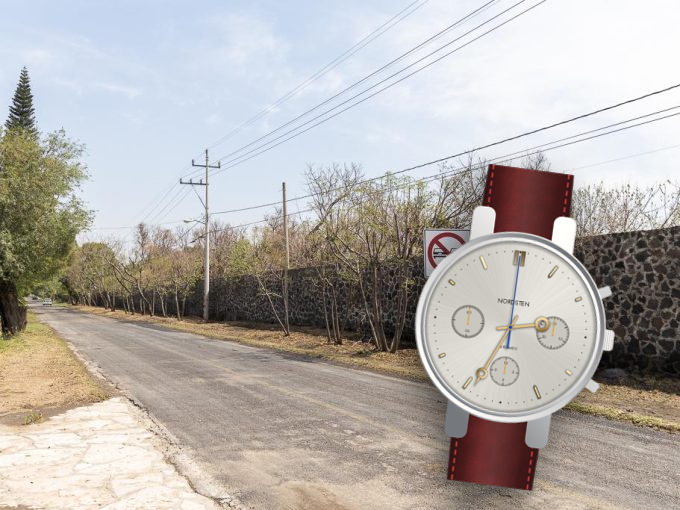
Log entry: 2:34
